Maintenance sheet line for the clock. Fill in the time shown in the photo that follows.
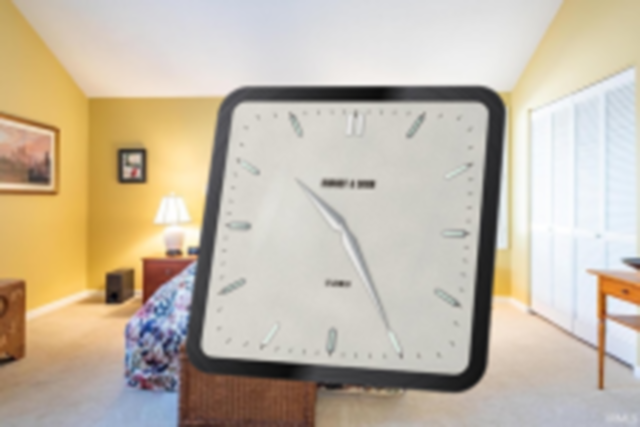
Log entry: 10:25
